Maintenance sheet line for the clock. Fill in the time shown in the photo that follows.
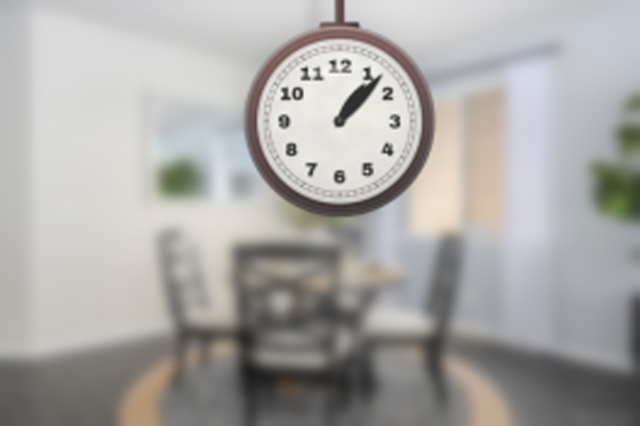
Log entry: 1:07
